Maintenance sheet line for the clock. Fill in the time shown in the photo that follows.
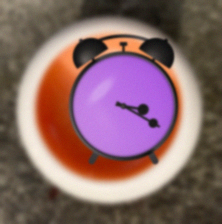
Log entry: 3:20
